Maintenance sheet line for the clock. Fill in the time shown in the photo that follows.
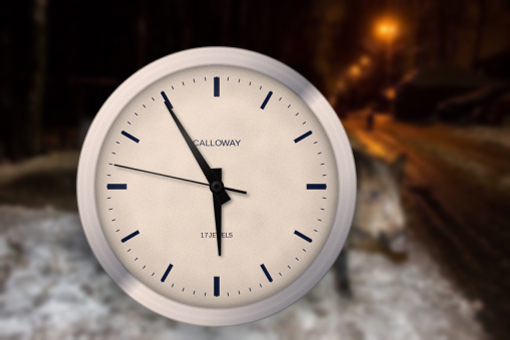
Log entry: 5:54:47
